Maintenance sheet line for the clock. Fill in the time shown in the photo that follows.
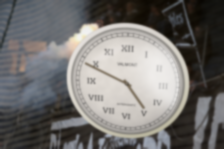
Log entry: 4:49
